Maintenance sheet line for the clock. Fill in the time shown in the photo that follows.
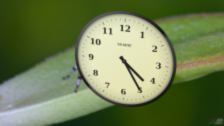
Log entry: 4:25
